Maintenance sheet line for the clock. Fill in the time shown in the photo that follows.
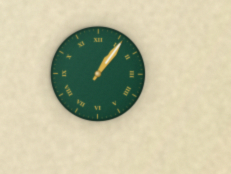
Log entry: 1:06
